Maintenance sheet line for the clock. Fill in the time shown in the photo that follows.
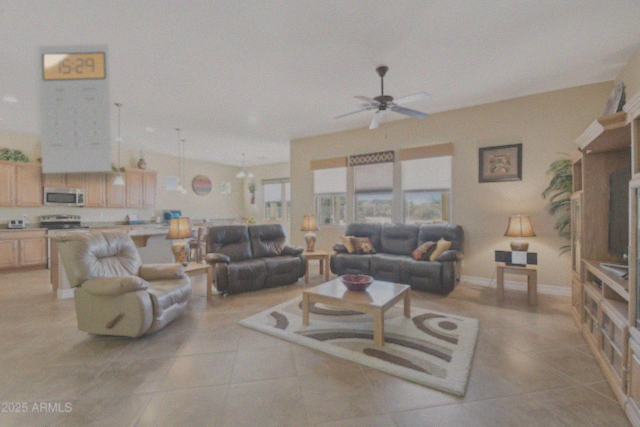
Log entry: 15:29
